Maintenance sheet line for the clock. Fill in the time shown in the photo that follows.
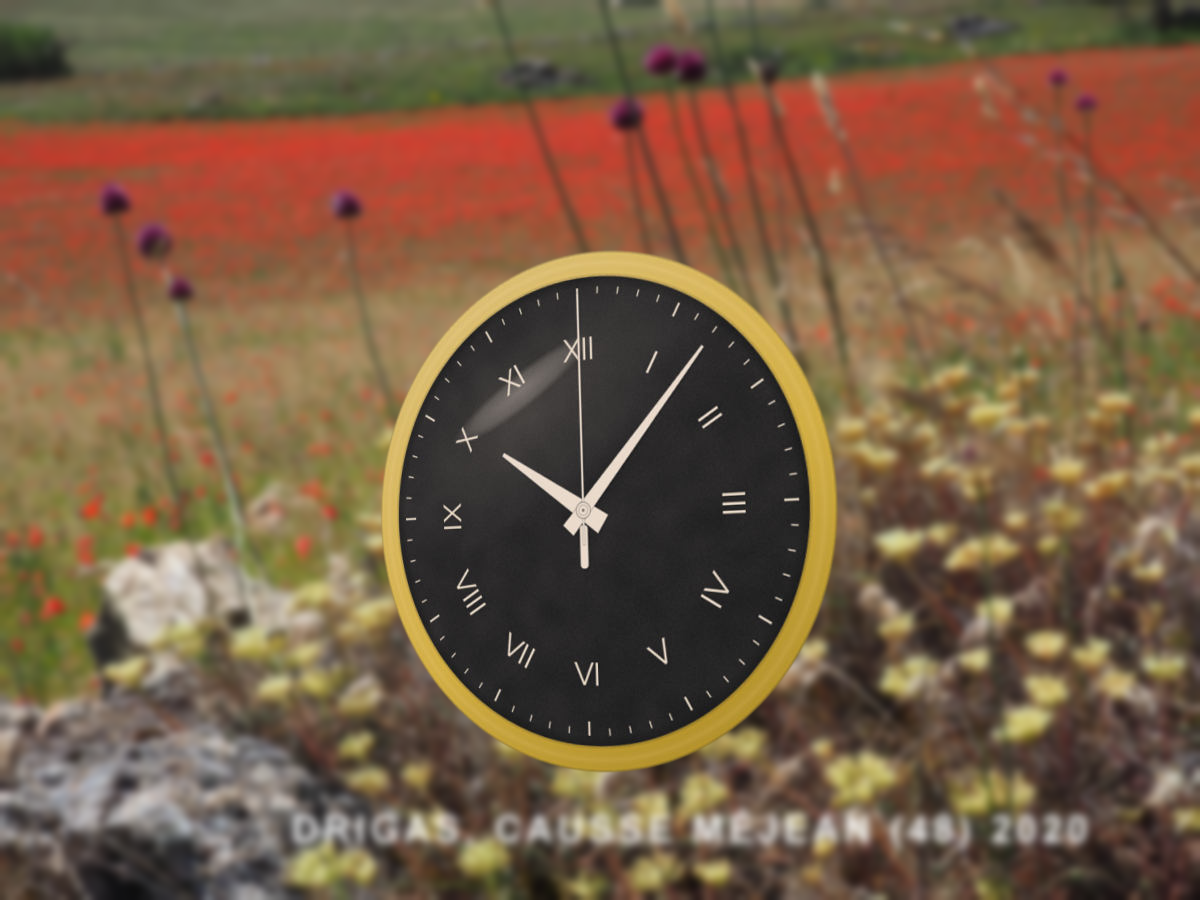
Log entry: 10:07:00
